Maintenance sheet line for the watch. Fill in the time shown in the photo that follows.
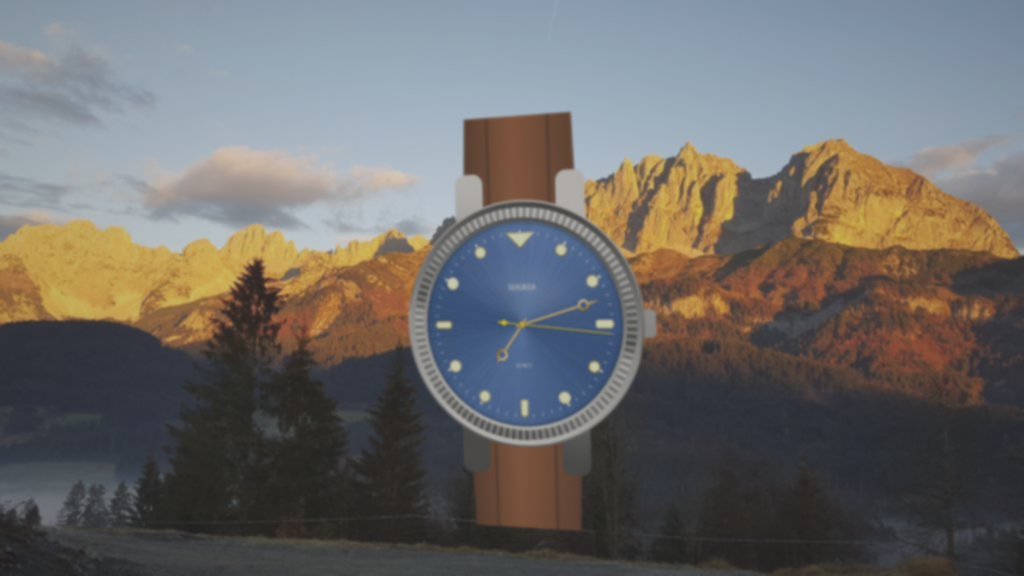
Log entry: 7:12:16
